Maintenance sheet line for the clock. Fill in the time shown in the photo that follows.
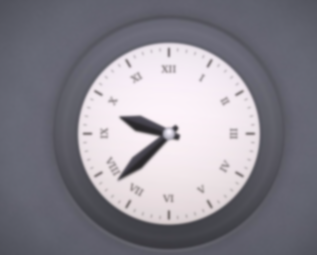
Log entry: 9:38
